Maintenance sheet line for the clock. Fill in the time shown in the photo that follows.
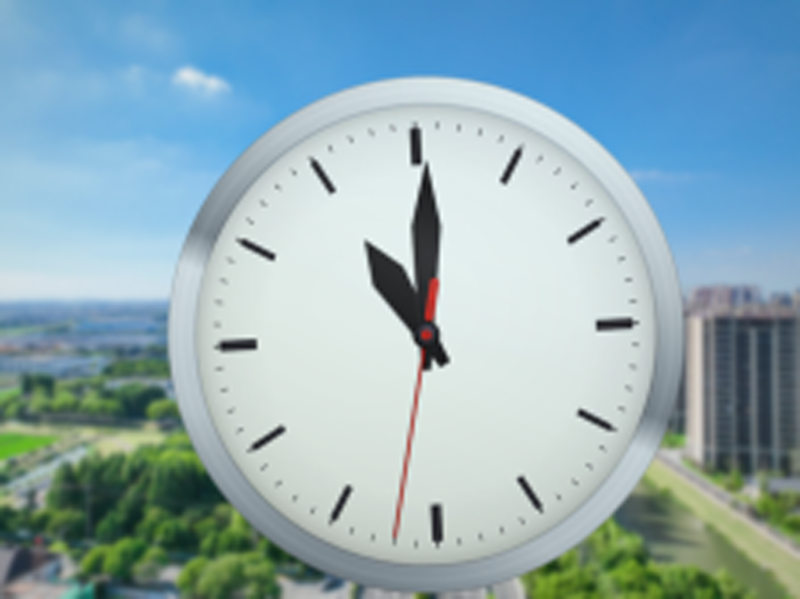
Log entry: 11:00:32
